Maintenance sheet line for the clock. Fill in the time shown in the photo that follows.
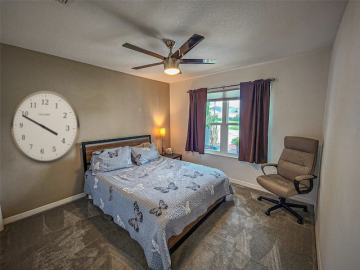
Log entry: 3:49
